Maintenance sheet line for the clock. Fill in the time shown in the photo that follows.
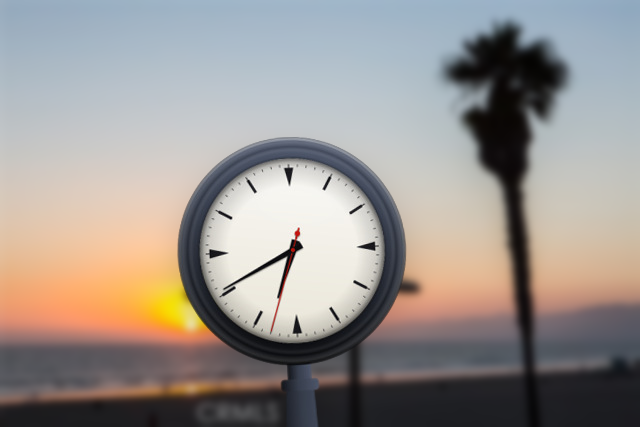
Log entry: 6:40:33
